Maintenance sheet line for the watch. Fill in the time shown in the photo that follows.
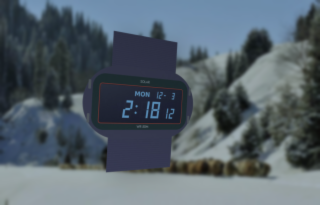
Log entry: 2:18:12
